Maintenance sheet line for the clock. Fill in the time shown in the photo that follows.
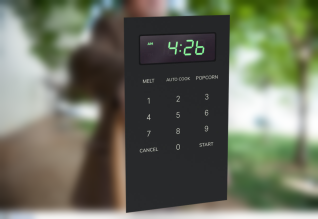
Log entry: 4:26
